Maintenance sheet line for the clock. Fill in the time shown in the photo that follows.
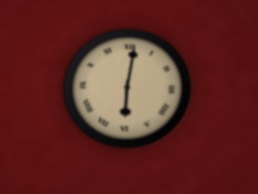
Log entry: 6:01
